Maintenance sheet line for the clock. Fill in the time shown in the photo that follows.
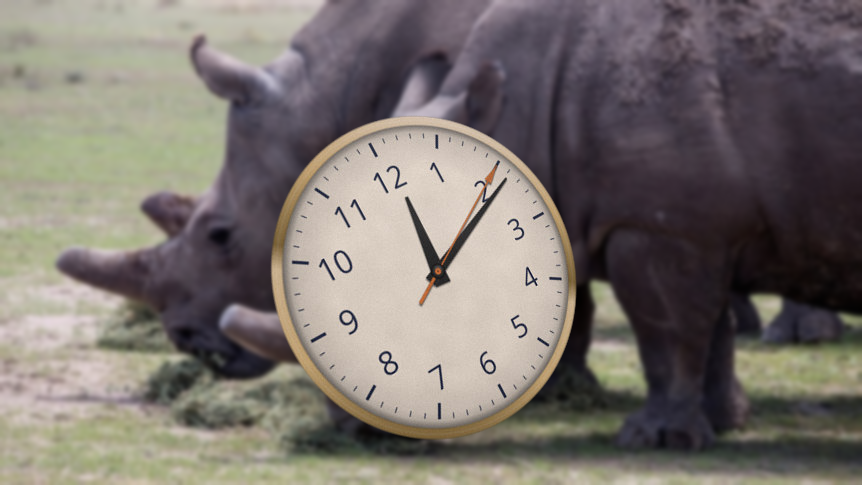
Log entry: 12:11:10
